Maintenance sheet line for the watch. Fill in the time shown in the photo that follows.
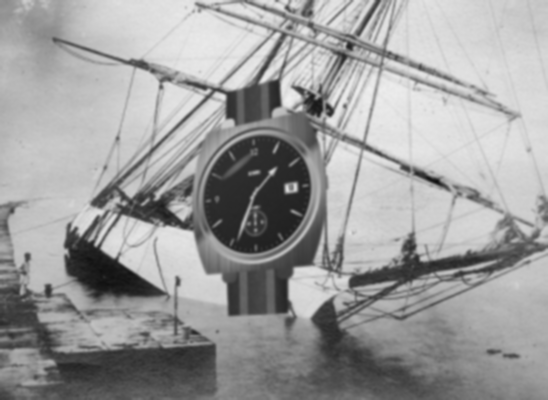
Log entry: 1:34
